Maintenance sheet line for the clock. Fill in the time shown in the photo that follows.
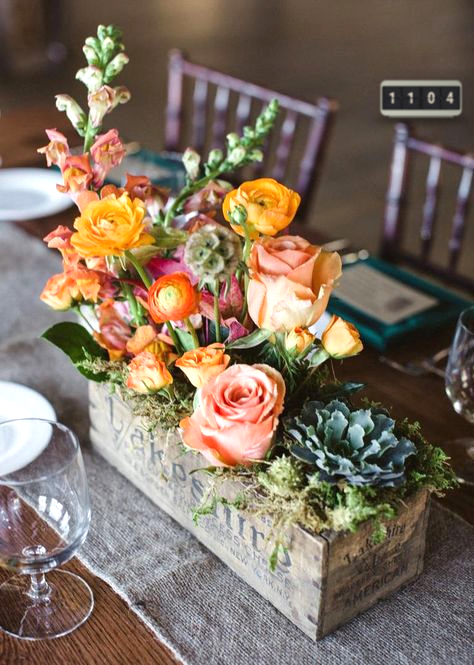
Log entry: 11:04
